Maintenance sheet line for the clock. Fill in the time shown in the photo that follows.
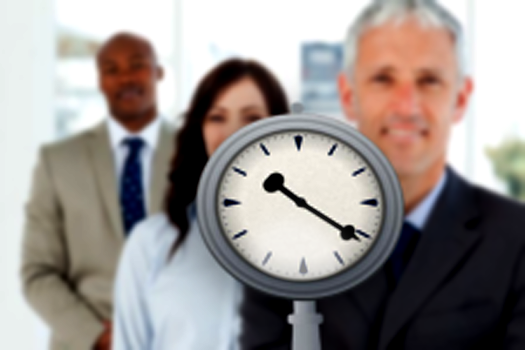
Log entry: 10:21
